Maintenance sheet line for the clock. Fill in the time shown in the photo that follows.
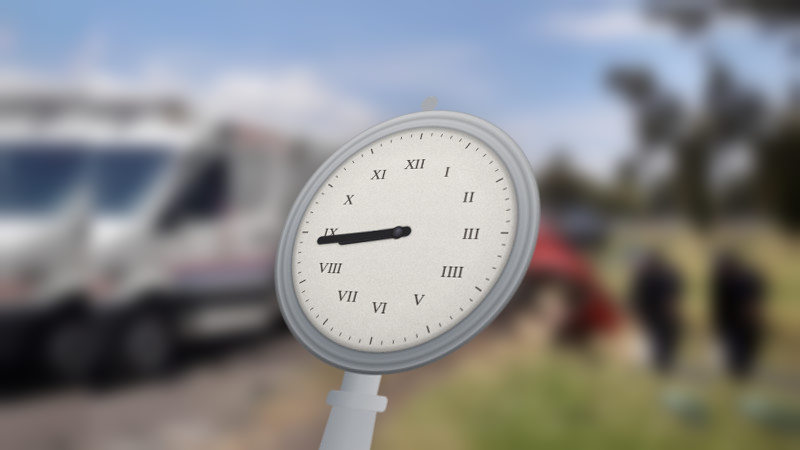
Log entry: 8:44
